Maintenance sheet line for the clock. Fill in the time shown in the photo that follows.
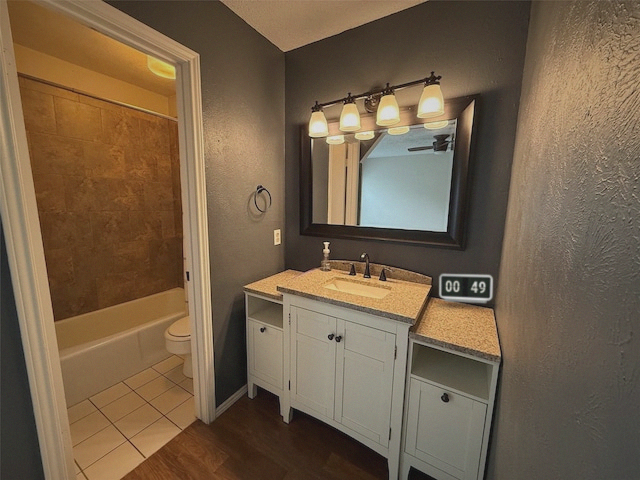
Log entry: 0:49
